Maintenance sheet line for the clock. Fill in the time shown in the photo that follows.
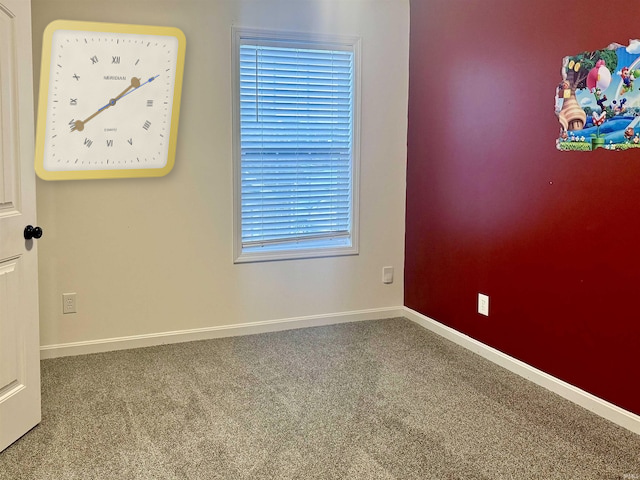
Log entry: 1:39:10
